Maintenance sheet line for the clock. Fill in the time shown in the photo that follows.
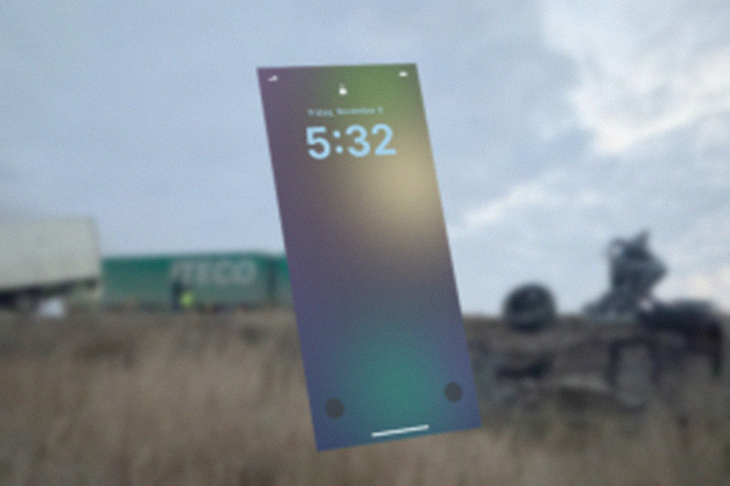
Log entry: 5:32
